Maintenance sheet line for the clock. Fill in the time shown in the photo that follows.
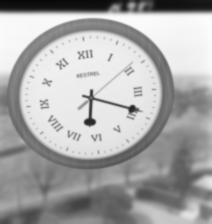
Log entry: 6:19:09
